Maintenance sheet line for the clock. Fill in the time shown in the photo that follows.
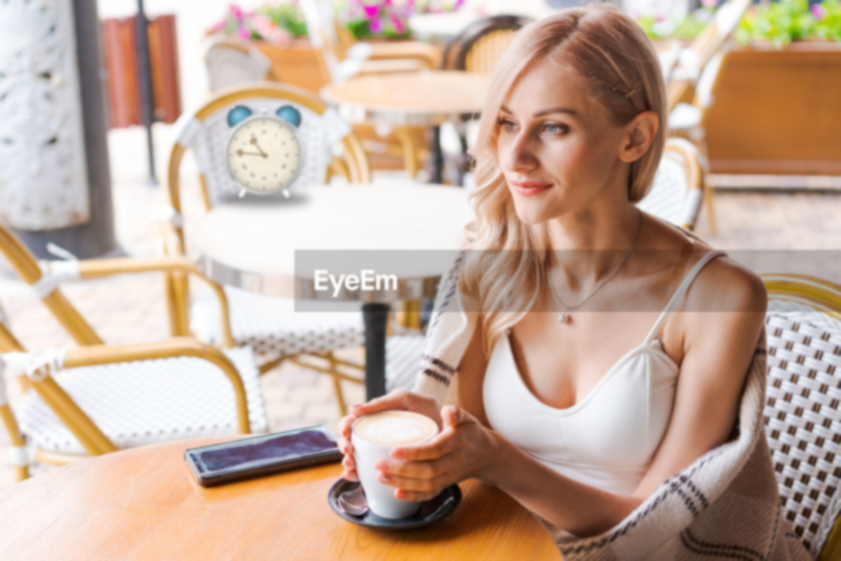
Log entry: 10:46
